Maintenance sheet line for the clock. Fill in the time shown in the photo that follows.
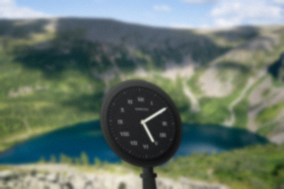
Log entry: 5:10
